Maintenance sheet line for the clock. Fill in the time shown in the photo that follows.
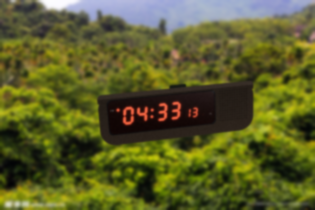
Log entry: 4:33
